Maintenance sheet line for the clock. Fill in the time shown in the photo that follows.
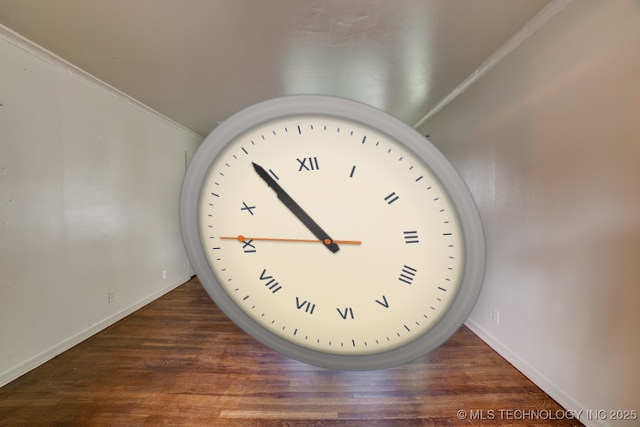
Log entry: 10:54:46
